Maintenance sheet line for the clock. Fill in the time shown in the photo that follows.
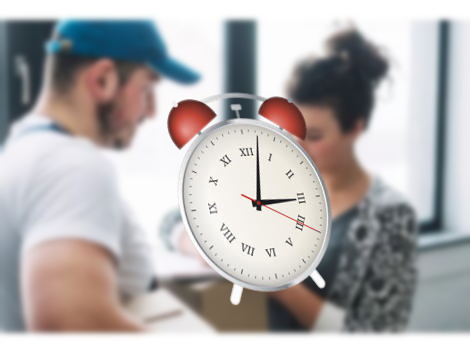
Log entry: 3:02:20
